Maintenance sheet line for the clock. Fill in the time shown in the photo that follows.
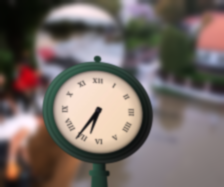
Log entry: 6:36
